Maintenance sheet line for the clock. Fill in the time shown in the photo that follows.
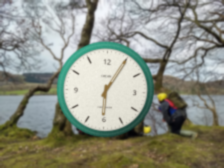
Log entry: 6:05
